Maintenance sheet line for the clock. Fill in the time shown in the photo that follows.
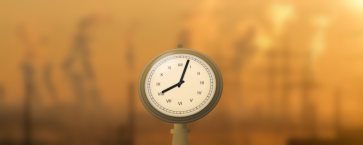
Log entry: 8:03
